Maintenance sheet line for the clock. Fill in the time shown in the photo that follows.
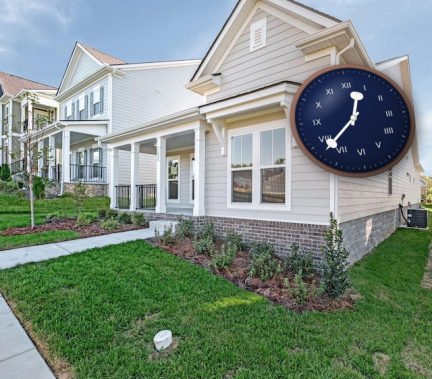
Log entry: 12:38
